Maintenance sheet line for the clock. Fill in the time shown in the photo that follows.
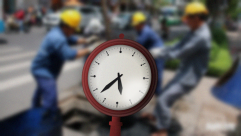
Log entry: 5:38
